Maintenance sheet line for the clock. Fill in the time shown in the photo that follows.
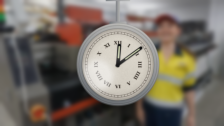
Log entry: 12:09
